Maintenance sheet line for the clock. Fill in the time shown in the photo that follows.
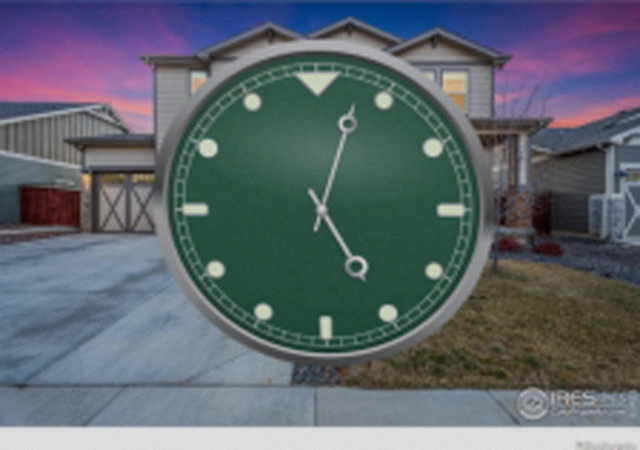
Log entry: 5:03
